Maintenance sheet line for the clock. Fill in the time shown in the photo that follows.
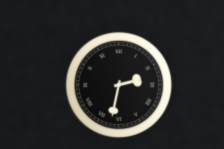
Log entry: 2:32
